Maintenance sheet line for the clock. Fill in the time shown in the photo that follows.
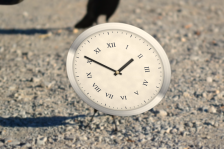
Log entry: 1:51
